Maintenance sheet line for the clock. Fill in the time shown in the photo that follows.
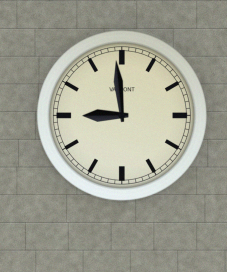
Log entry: 8:59
